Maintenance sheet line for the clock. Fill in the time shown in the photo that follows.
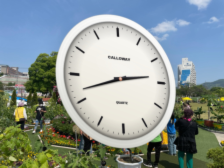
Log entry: 2:42
